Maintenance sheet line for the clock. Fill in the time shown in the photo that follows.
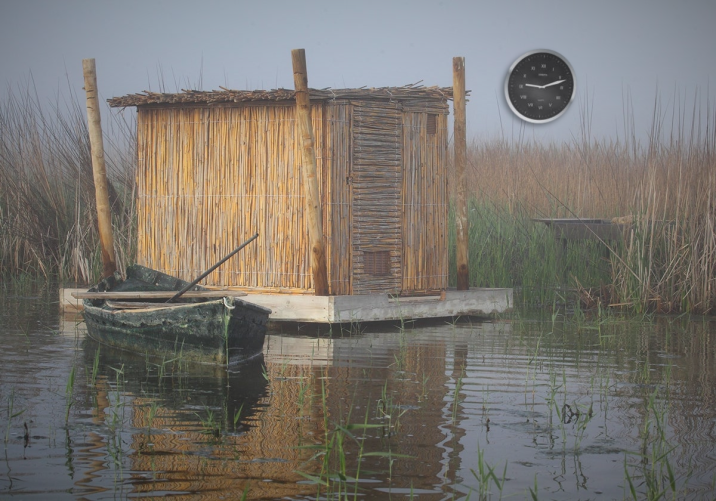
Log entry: 9:12
